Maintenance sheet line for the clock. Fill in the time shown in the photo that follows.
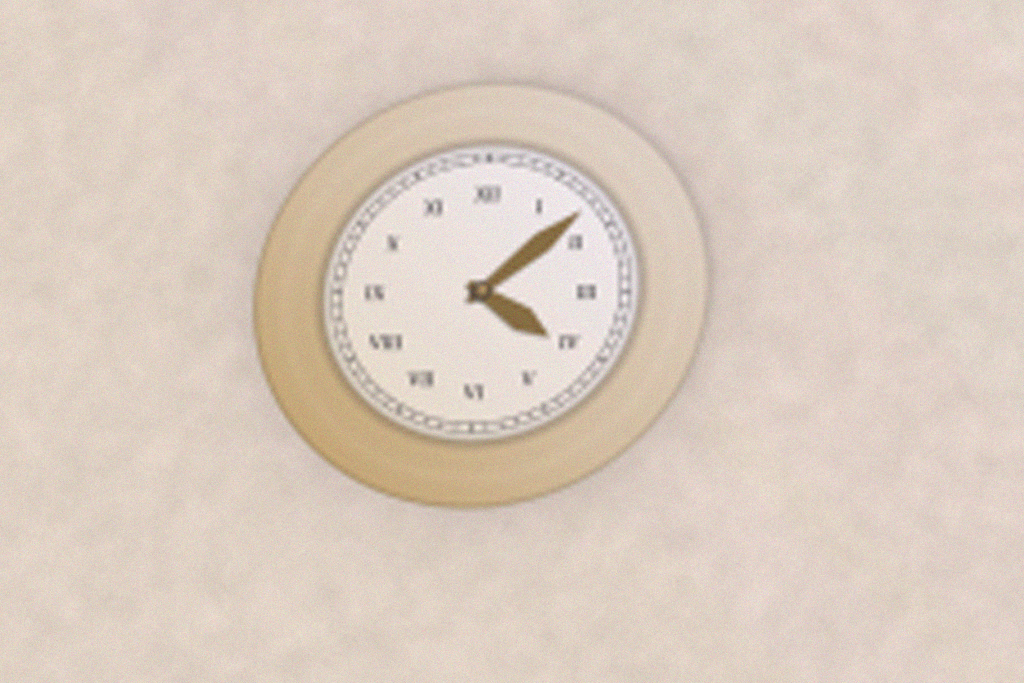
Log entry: 4:08
